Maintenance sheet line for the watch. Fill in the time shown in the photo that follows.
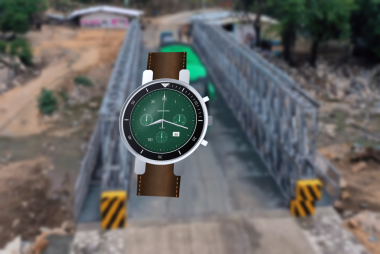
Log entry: 8:18
